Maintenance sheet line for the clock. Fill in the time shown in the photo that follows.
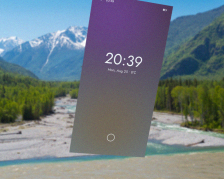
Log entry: 20:39
